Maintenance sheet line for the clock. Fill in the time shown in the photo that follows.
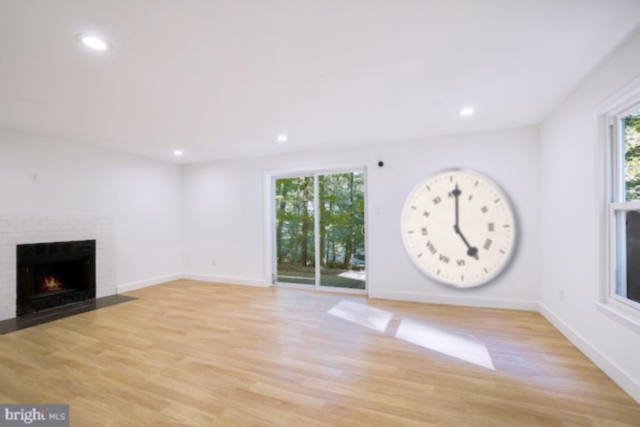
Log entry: 5:01
